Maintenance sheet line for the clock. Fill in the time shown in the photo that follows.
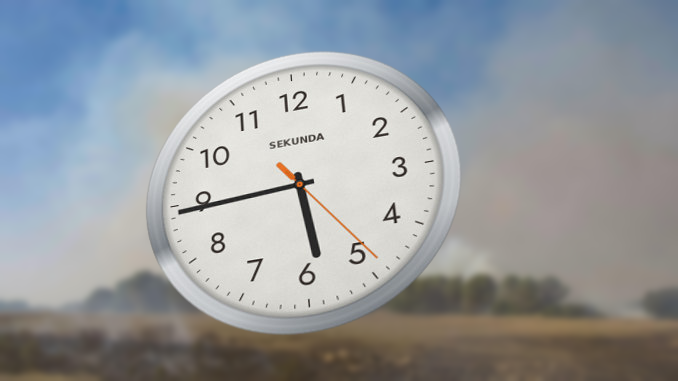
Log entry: 5:44:24
